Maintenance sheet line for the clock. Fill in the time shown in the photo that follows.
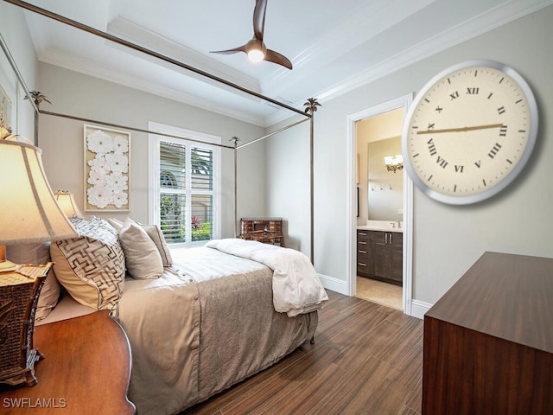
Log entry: 2:44
